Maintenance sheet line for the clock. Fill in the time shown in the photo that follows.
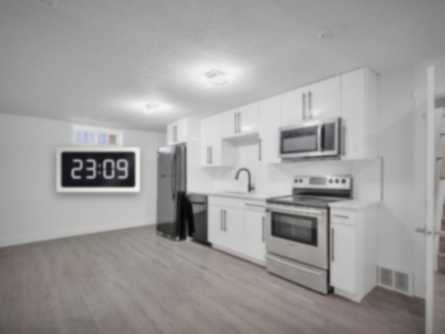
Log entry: 23:09
